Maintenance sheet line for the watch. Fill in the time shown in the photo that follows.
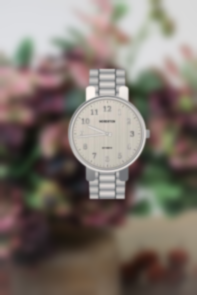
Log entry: 9:44
